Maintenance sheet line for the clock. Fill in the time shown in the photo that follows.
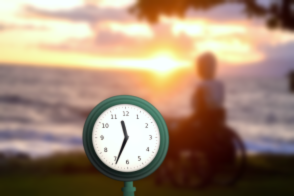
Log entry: 11:34
